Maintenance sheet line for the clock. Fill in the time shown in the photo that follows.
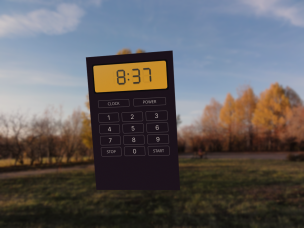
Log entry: 8:37
